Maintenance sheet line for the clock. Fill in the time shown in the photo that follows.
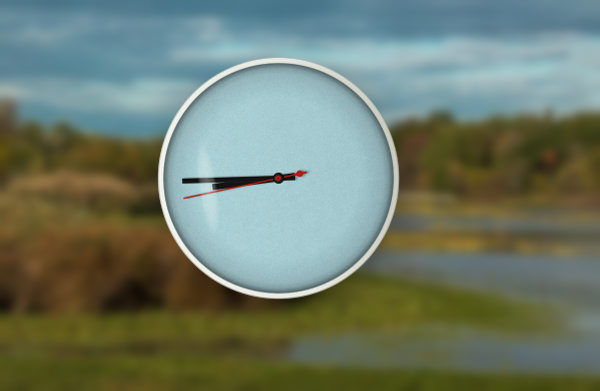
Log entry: 8:44:43
